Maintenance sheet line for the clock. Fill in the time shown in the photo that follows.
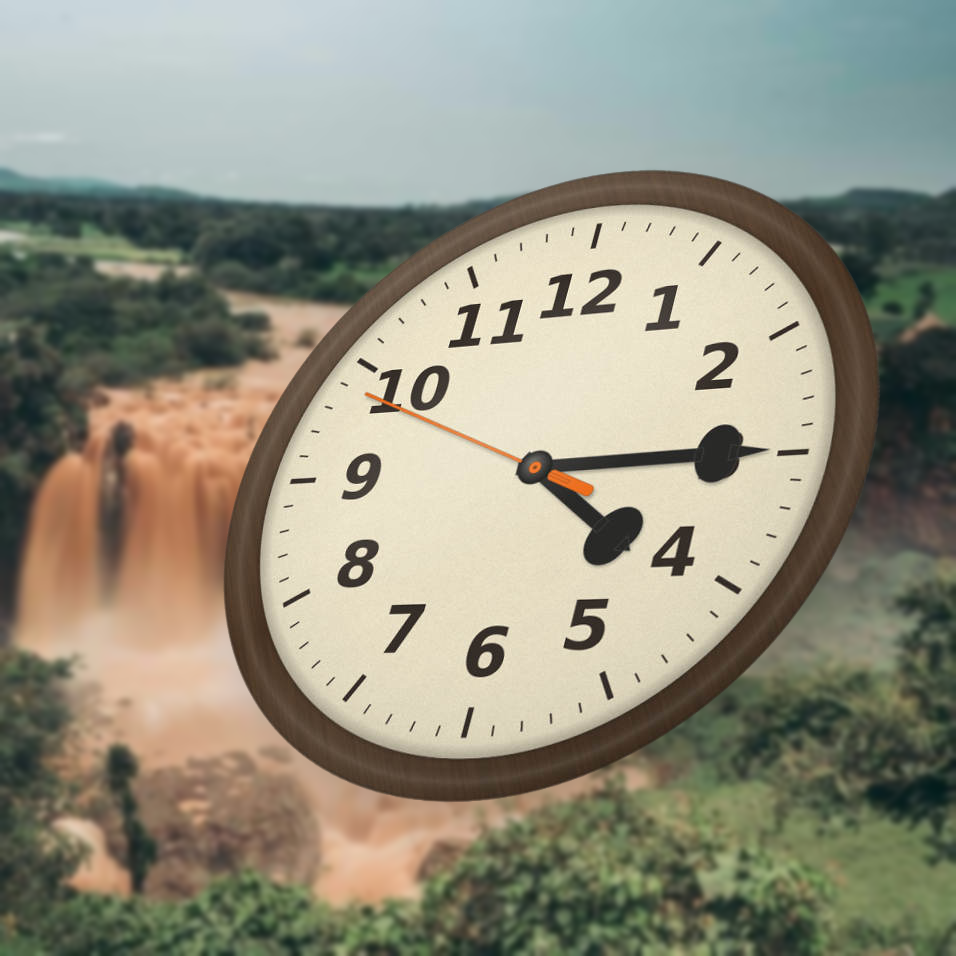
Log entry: 4:14:49
